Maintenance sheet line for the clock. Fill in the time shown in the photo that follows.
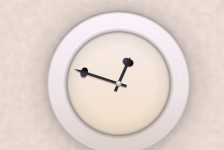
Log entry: 12:48
